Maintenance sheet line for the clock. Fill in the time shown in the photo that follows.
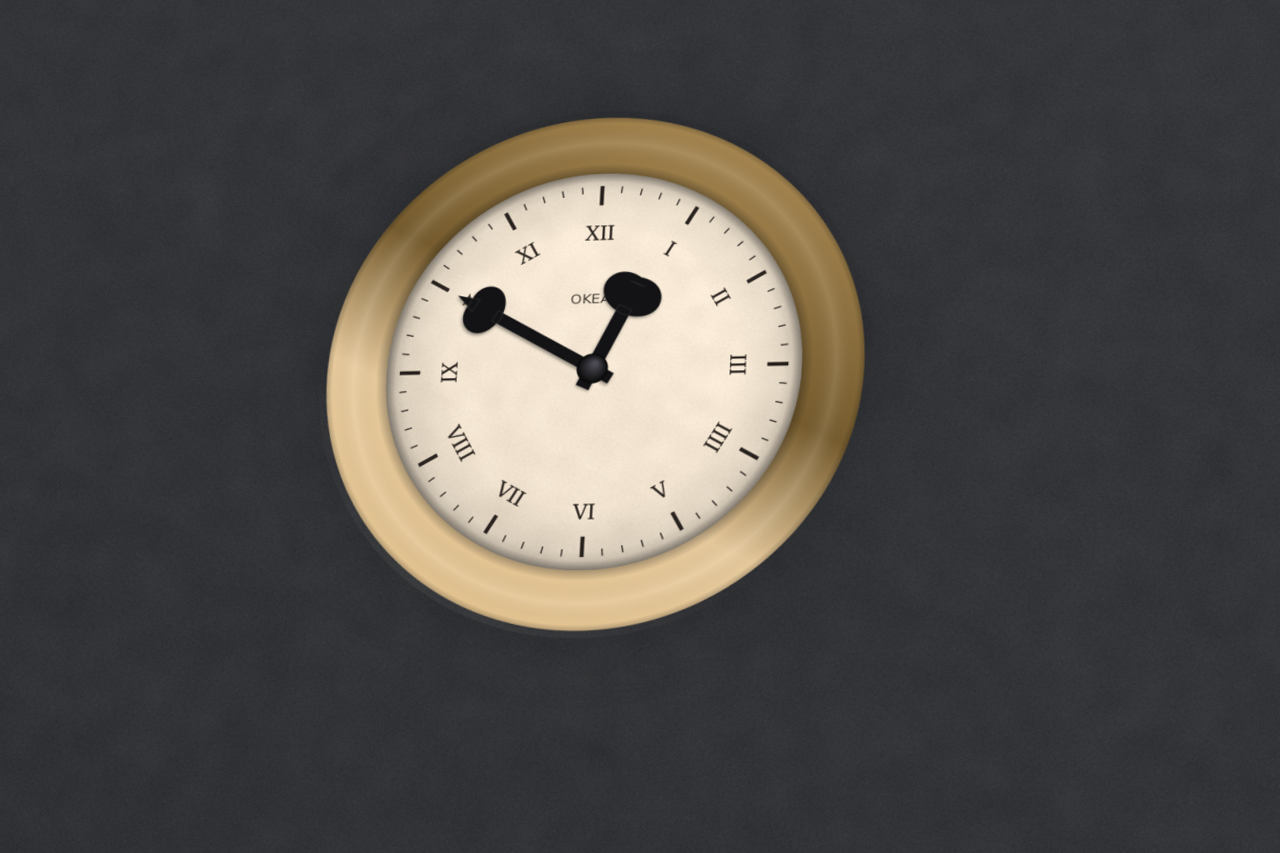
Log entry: 12:50
